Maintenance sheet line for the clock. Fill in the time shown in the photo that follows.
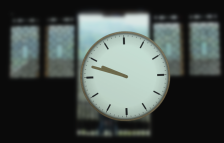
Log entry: 9:48
